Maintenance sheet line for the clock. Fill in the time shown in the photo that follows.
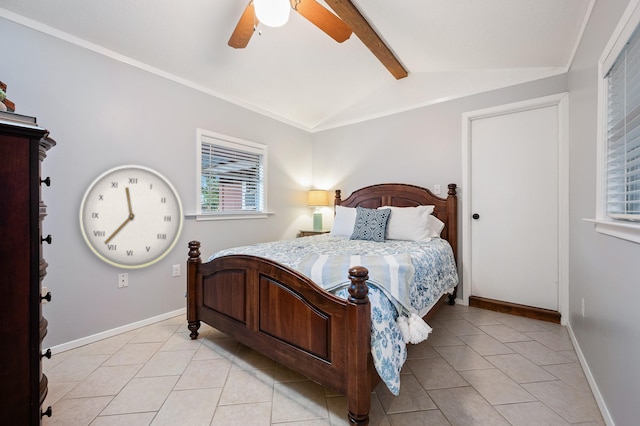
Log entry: 11:37
